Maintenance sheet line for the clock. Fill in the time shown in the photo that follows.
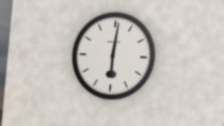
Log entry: 6:01
